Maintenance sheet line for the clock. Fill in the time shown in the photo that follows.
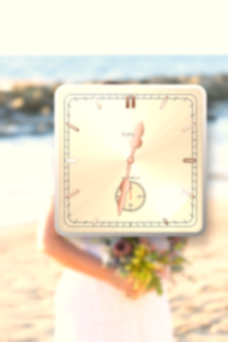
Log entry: 12:32
